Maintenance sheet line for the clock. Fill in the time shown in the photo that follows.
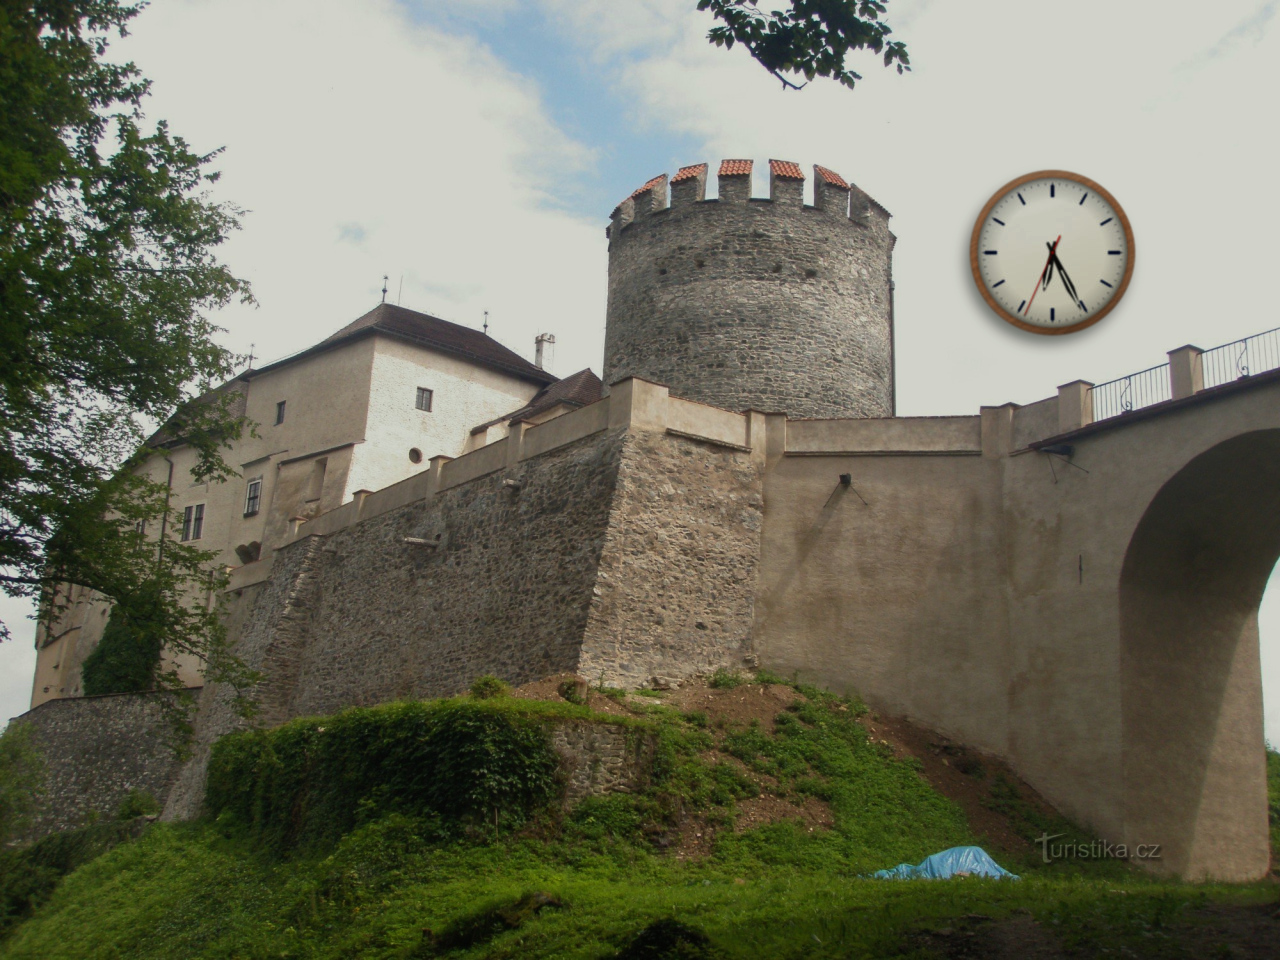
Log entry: 6:25:34
